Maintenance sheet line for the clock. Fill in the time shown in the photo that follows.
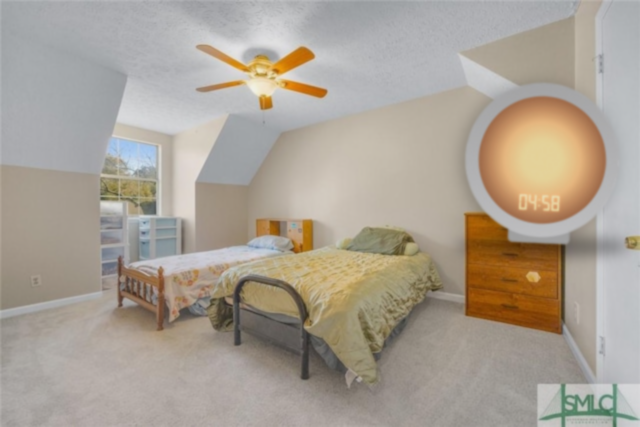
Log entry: 4:58
